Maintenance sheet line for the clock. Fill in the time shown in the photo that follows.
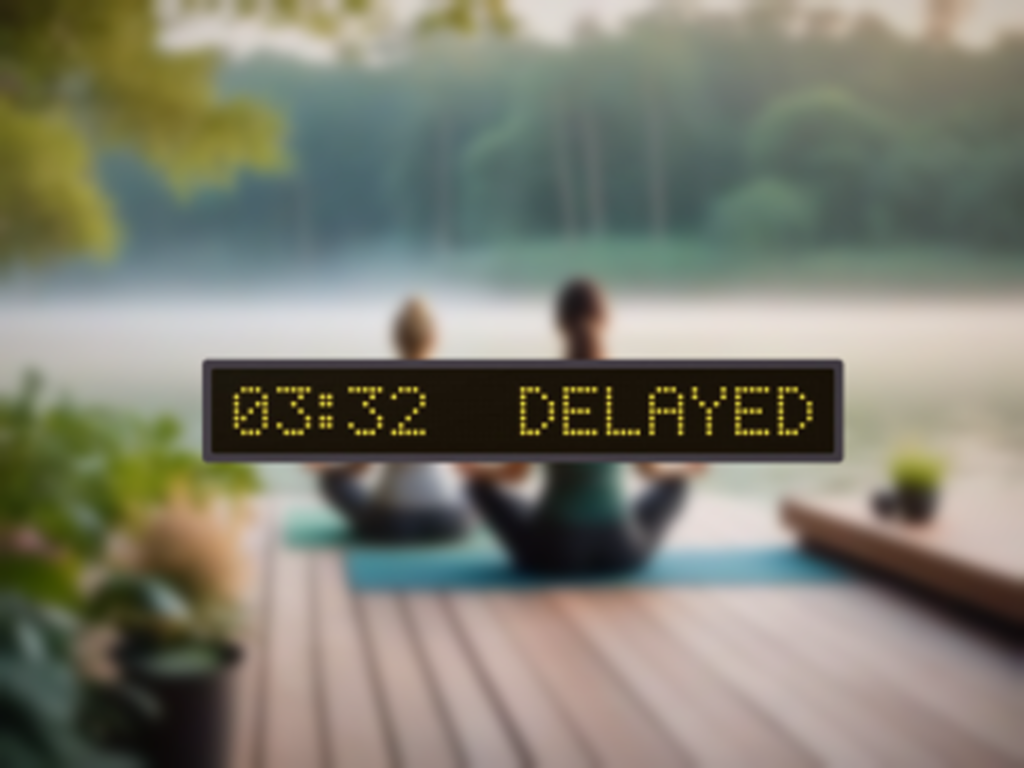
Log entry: 3:32
